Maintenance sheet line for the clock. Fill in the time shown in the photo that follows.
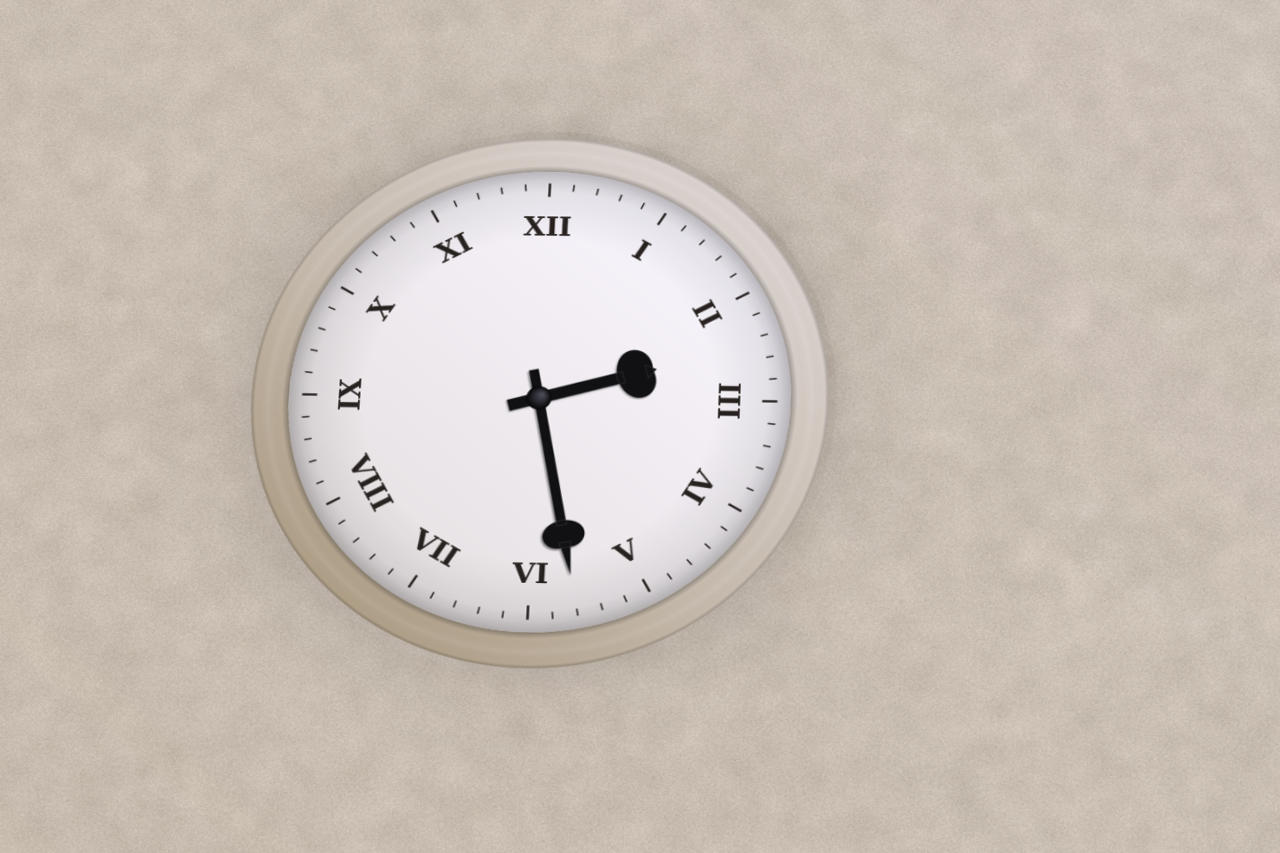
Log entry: 2:28
